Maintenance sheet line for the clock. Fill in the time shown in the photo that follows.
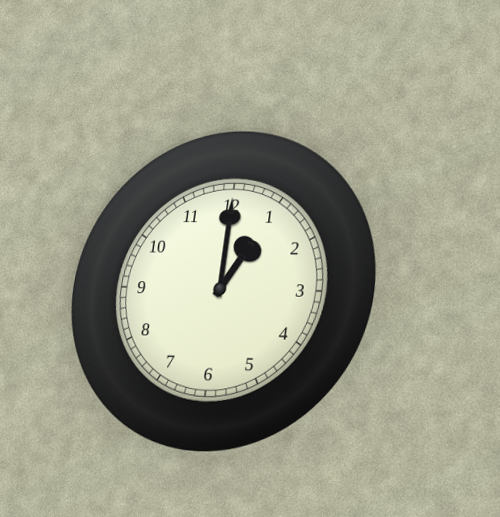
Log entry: 1:00
